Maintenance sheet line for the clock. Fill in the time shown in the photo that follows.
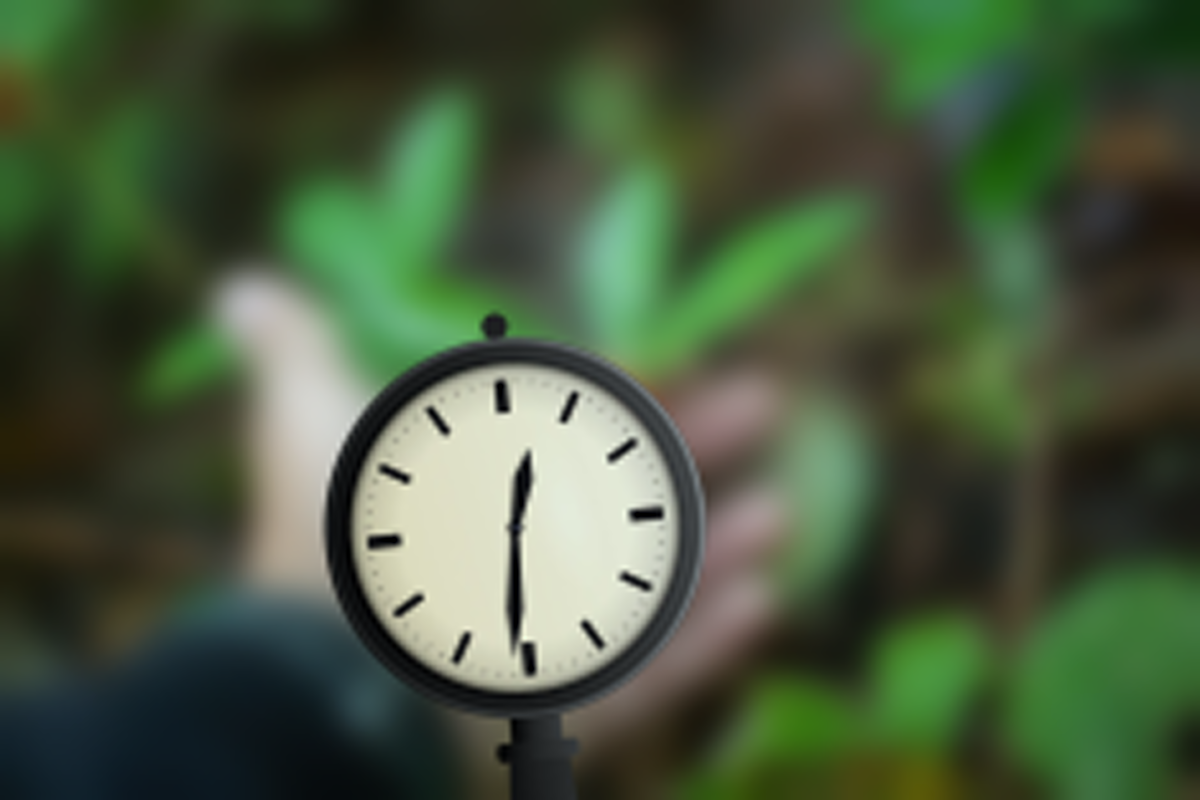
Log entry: 12:31
